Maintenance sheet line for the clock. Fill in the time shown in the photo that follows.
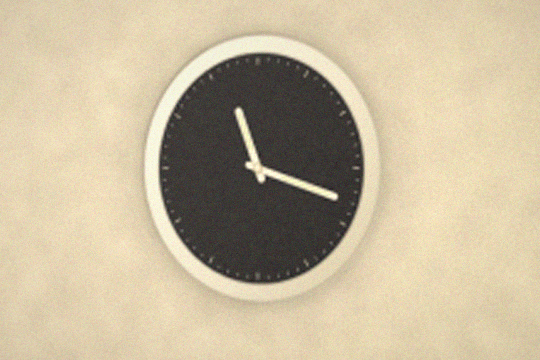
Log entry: 11:18
